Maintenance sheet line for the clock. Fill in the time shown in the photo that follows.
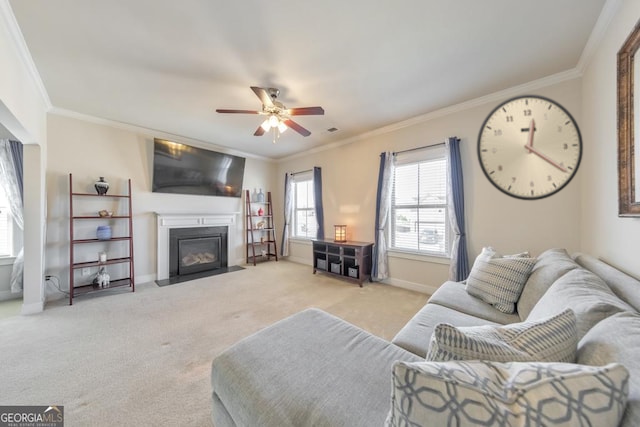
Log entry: 12:21
